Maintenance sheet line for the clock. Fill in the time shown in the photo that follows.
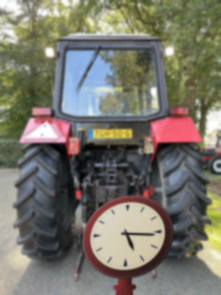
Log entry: 5:16
